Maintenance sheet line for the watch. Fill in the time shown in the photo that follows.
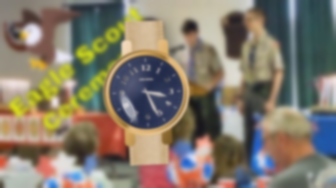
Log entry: 3:26
